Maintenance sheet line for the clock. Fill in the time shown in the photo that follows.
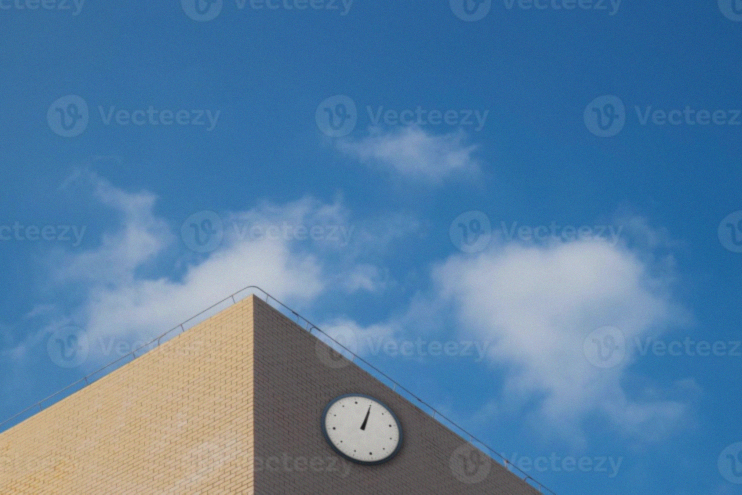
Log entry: 1:05
